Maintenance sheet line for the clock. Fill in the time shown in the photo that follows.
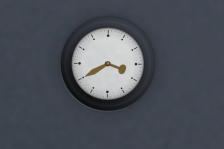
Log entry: 3:40
